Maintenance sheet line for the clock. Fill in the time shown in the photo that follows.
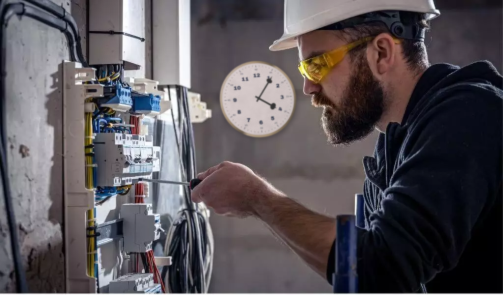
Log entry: 4:06
